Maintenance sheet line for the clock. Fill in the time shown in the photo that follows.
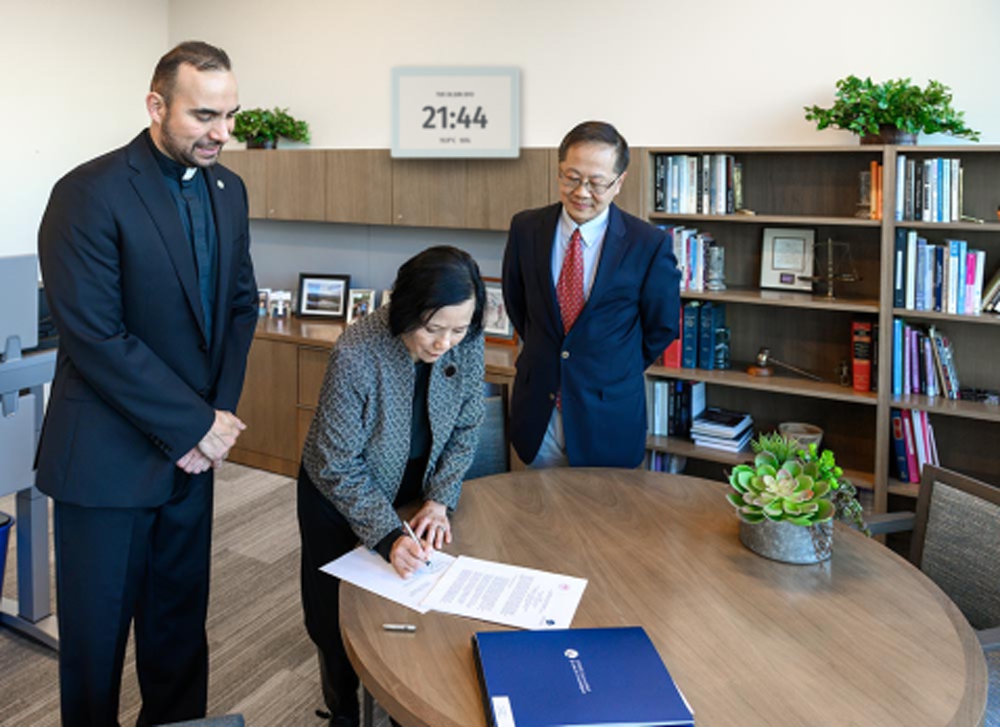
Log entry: 21:44
